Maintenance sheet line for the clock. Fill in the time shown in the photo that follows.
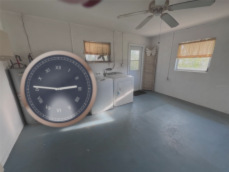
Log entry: 2:46
